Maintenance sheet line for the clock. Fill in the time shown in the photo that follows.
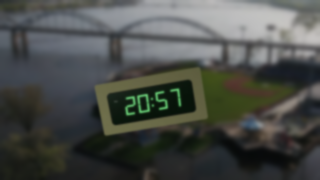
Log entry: 20:57
